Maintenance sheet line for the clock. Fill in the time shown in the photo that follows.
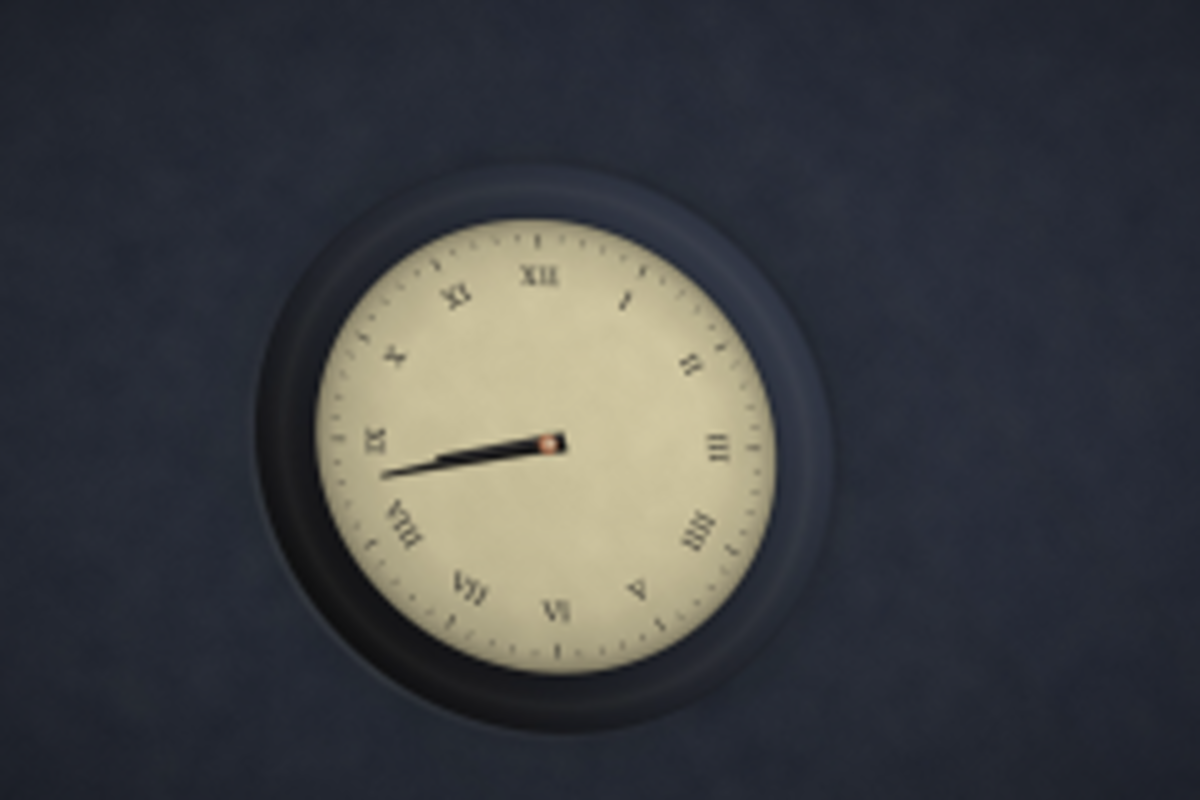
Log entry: 8:43
